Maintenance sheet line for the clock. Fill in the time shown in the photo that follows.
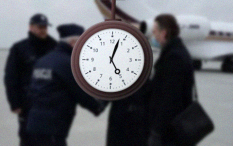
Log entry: 5:03
